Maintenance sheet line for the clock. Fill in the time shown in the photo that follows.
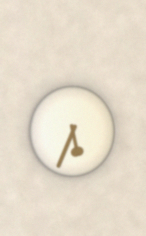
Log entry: 5:34
